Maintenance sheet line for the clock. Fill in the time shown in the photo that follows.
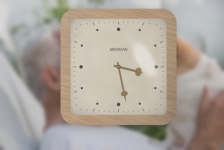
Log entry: 3:28
